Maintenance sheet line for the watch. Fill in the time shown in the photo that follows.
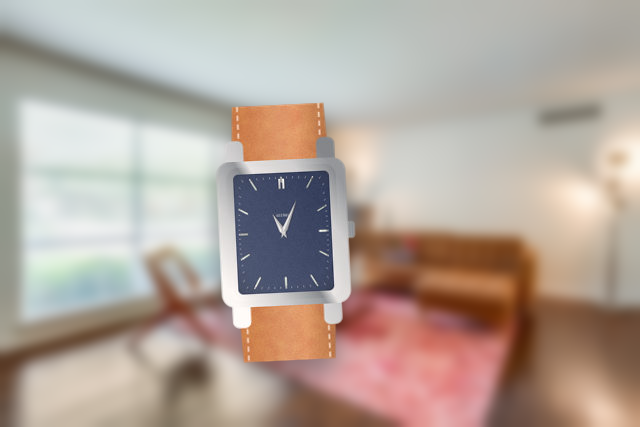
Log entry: 11:04
